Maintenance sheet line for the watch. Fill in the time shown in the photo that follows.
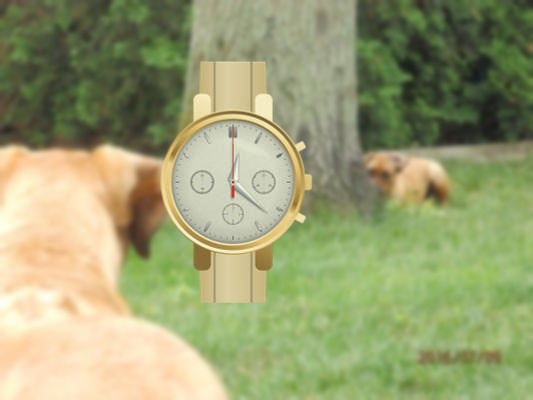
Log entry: 12:22
